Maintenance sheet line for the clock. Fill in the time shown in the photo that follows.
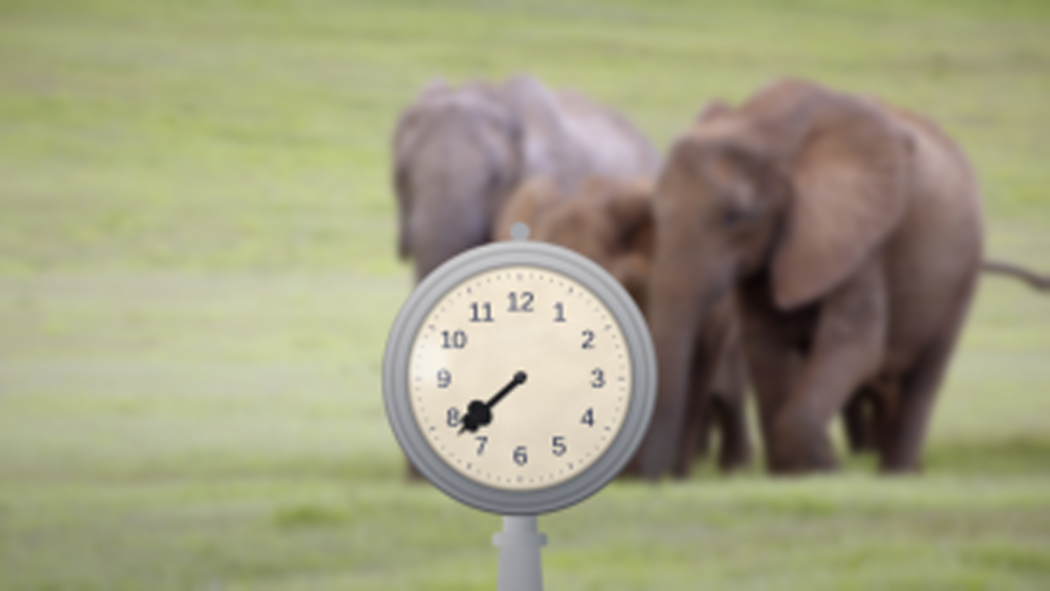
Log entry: 7:38
